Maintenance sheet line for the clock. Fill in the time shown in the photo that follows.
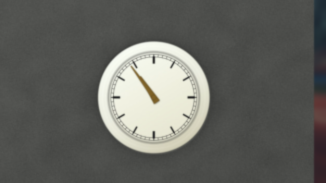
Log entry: 10:54
